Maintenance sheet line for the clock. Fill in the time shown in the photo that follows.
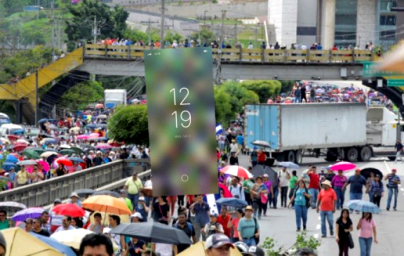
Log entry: 12:19
